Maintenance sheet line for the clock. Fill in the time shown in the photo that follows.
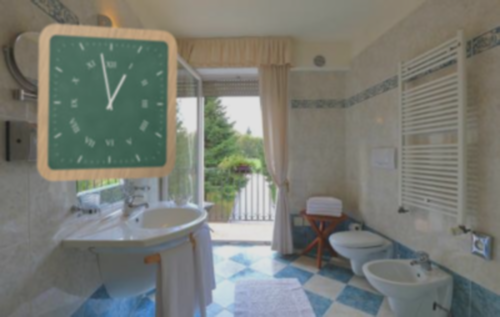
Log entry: 12:58
